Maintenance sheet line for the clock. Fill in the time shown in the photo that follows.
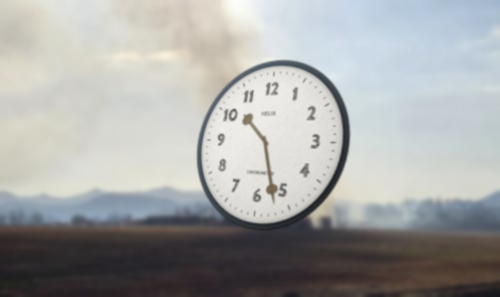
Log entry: 10:27
